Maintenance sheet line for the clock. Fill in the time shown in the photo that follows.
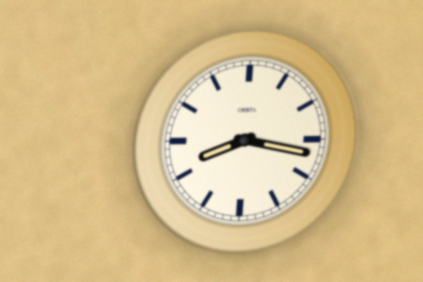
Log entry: 8:17
